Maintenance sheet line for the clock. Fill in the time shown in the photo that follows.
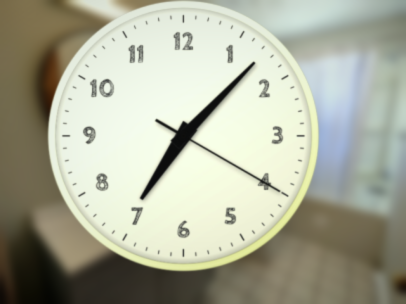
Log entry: 7:07:20
